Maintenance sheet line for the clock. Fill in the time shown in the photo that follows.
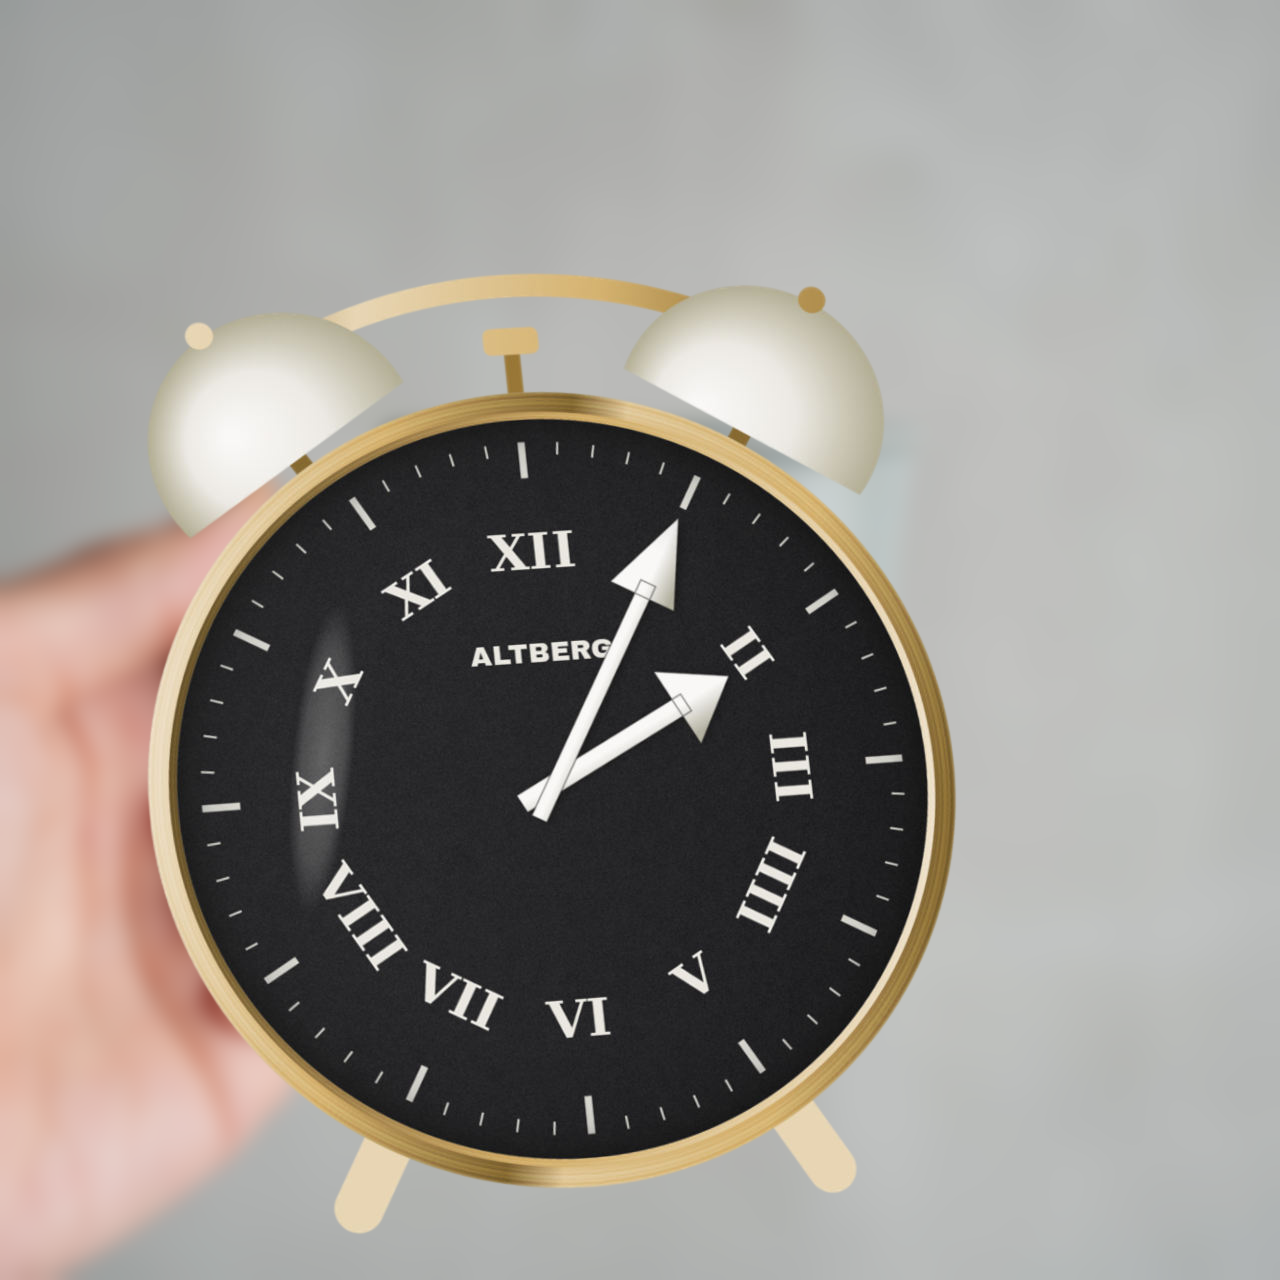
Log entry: 2:05
